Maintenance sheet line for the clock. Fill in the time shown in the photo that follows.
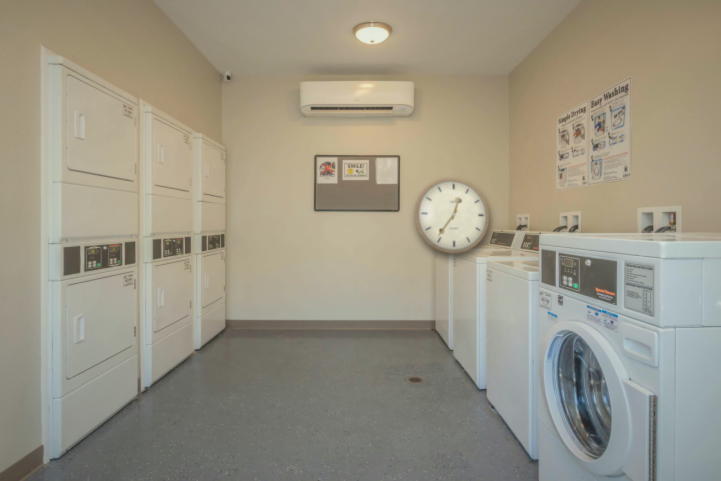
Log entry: 12:36
